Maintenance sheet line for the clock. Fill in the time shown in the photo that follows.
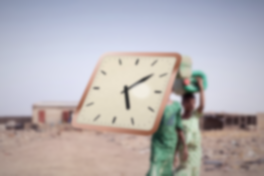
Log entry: 5:08
